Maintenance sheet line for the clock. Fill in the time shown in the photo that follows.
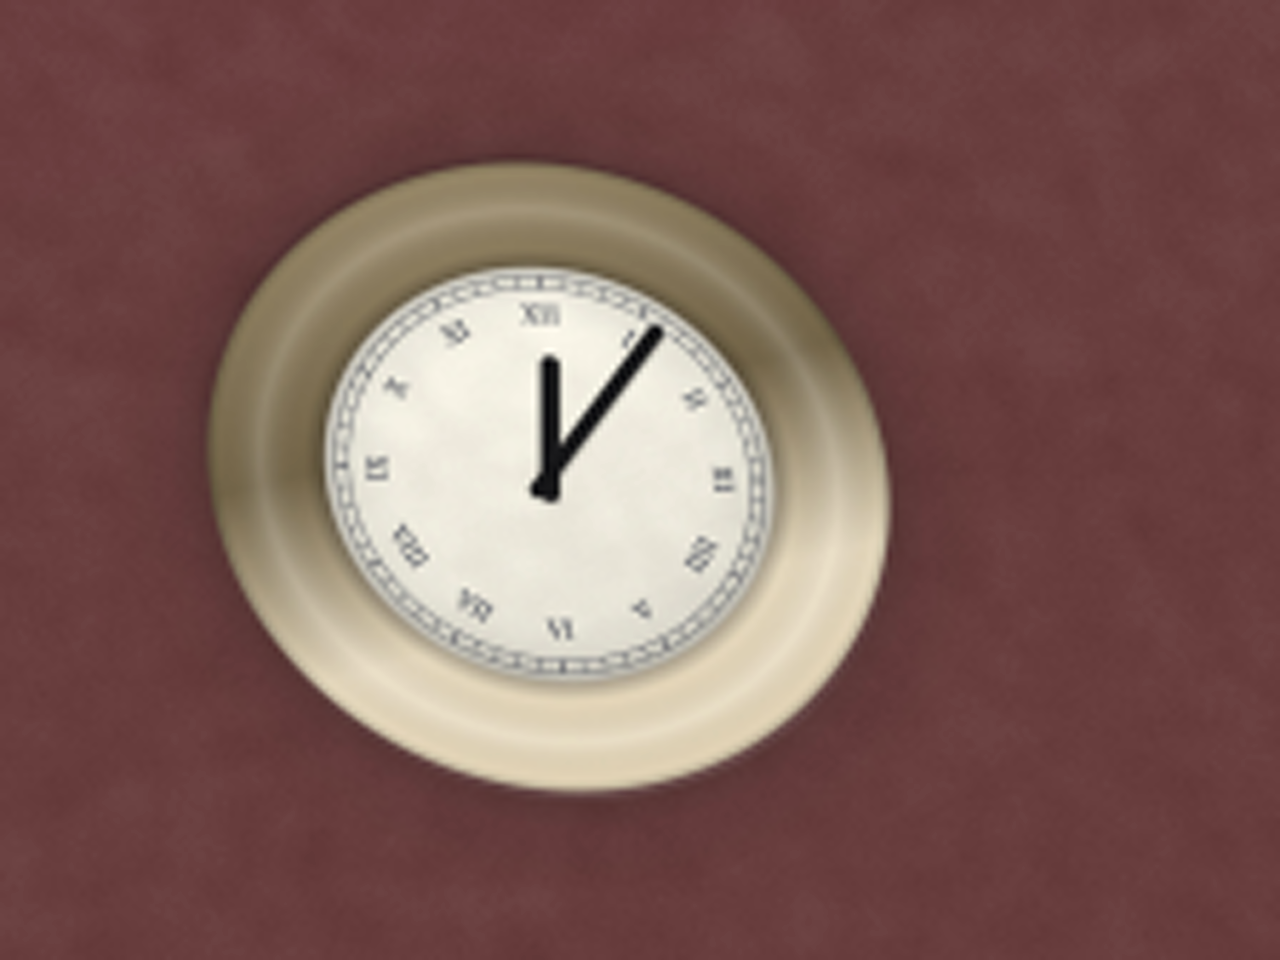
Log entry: 12:06
